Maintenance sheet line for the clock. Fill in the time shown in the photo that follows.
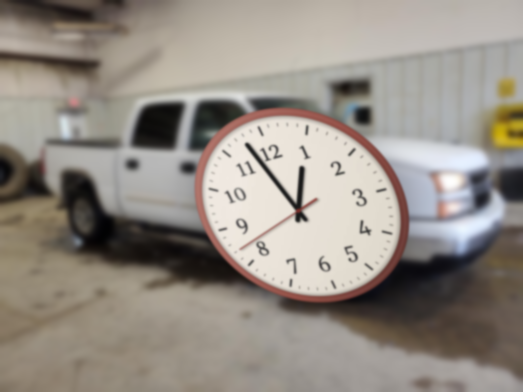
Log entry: 12:57:42
